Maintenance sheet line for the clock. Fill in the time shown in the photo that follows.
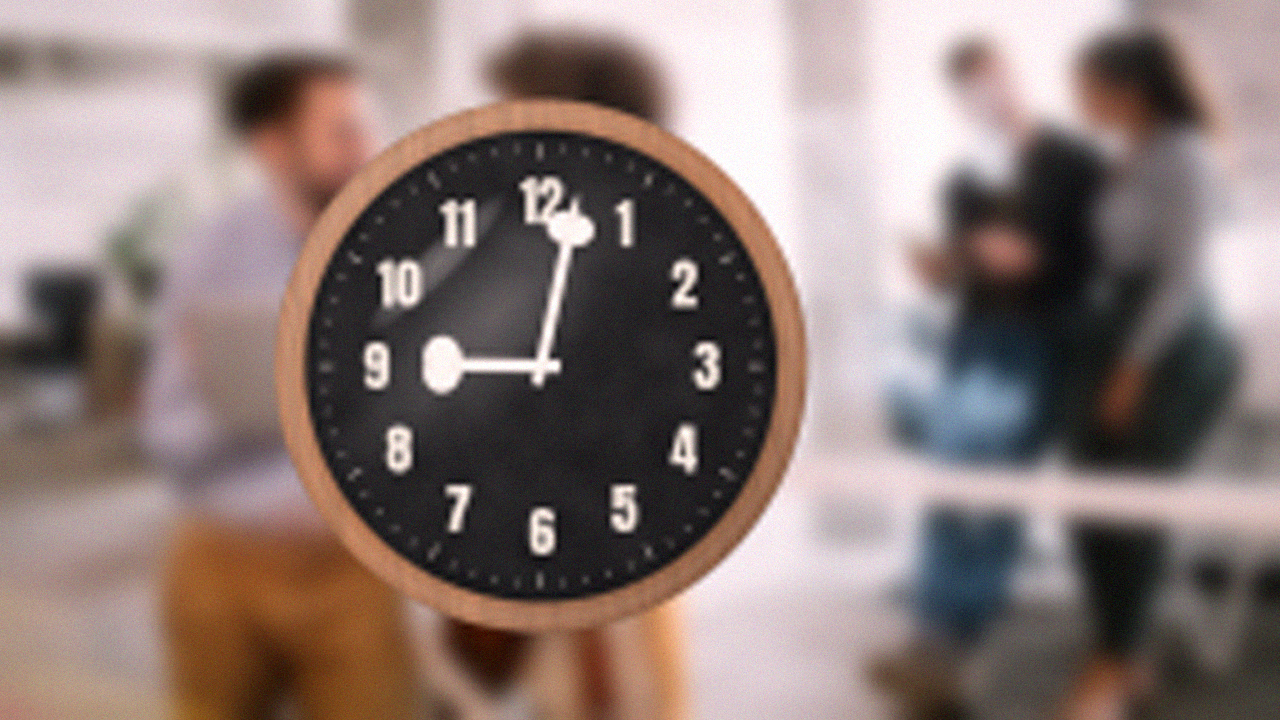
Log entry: 9:02
